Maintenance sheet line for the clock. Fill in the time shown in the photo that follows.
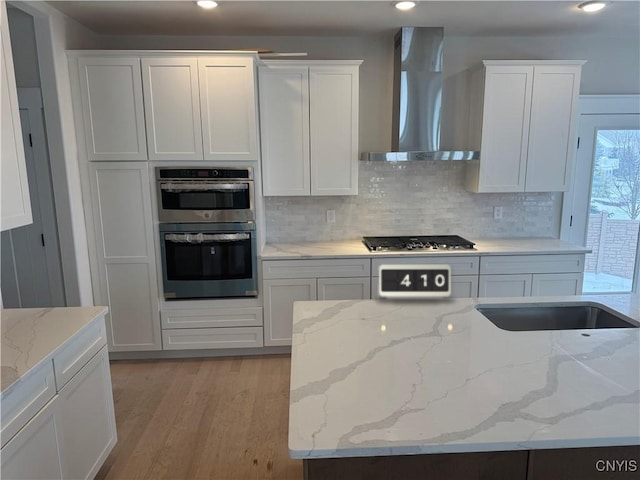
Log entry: 4:10
